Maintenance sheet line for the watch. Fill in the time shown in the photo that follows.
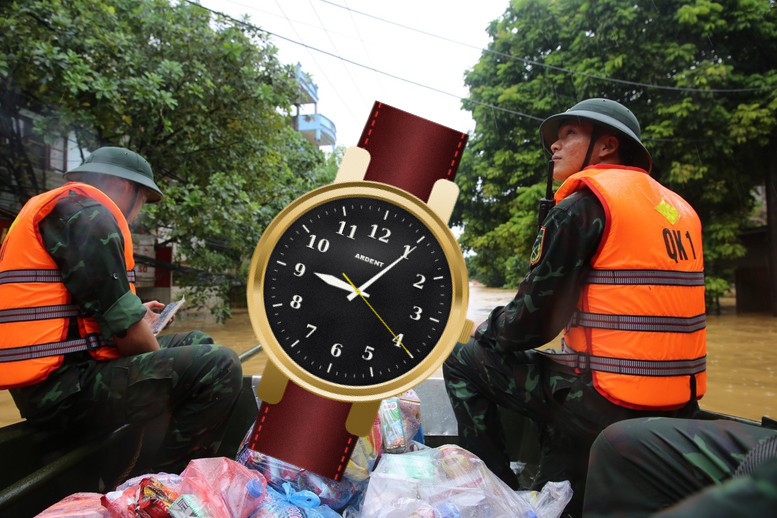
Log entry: 9:05:20
